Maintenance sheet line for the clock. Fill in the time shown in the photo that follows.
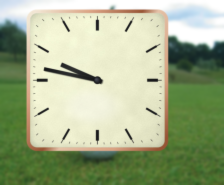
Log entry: 9:47
